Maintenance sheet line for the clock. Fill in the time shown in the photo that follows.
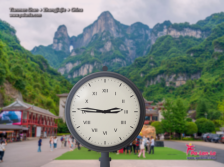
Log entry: 2:46
